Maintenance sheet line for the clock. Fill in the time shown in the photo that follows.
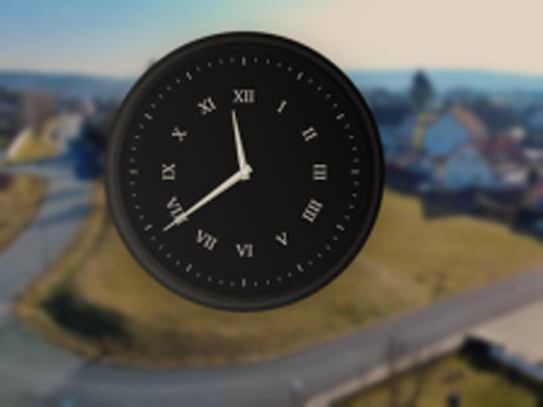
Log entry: 11:39
